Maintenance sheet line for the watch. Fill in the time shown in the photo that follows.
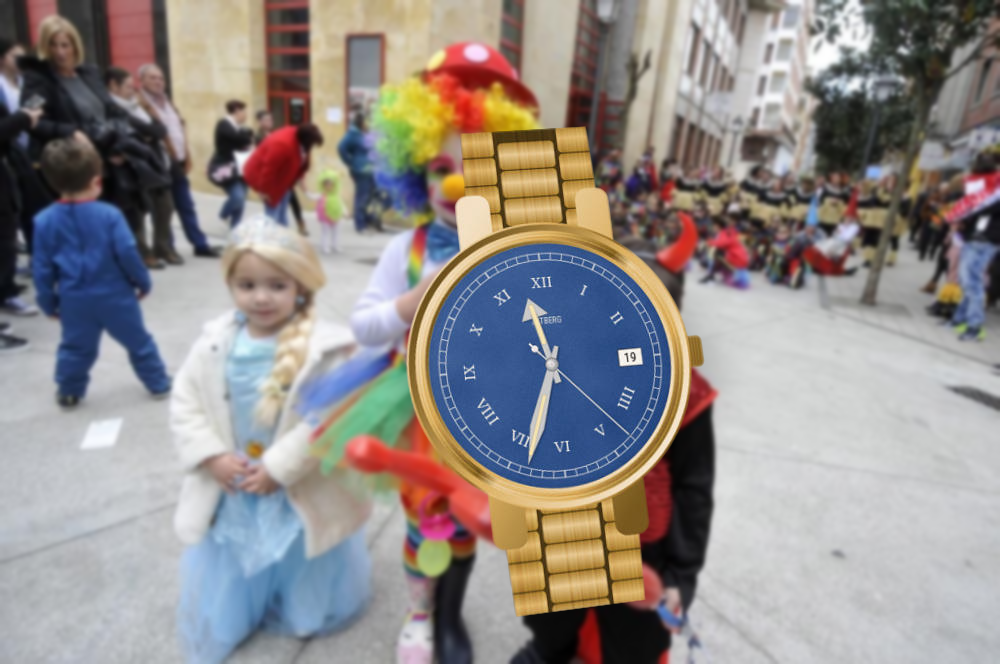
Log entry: 11:33:23
